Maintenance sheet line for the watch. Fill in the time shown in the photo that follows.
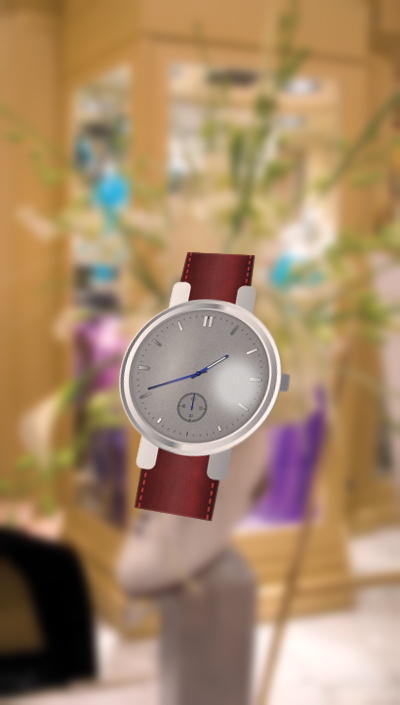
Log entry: 1:41
